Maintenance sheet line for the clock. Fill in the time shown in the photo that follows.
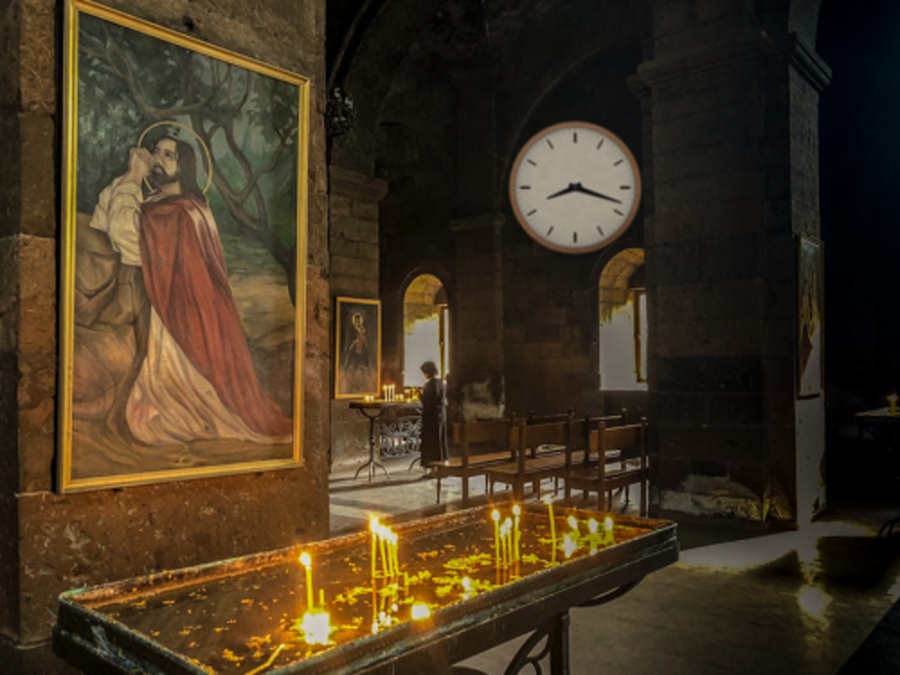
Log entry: 8:18
